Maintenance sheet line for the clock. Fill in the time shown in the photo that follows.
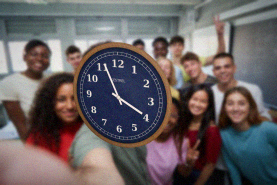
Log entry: 3:56
